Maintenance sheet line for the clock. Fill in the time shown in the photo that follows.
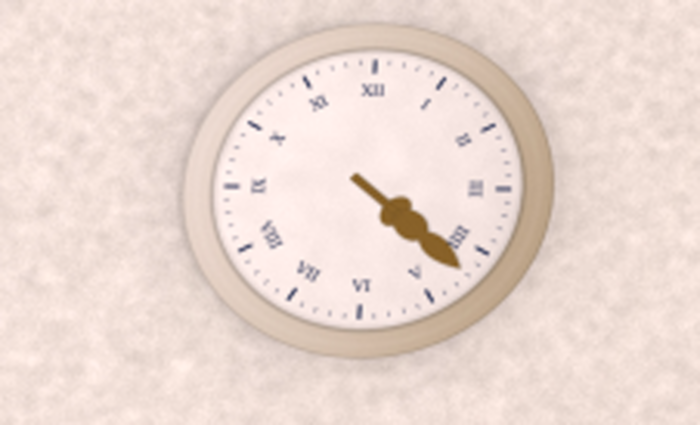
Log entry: 4:22
